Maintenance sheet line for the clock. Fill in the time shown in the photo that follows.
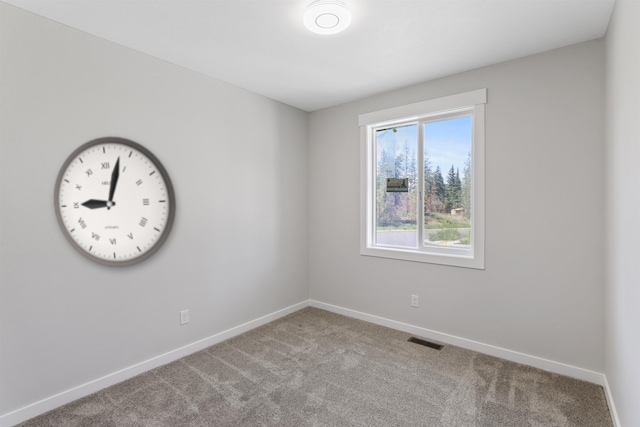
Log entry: 9:03
